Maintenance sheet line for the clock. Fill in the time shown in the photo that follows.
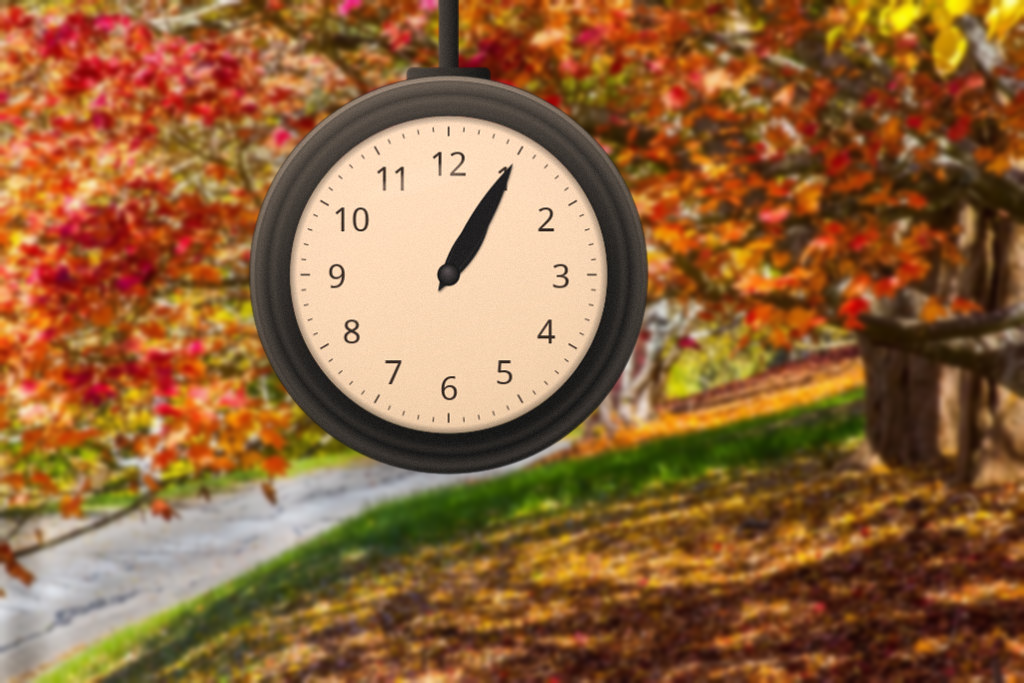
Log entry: 1:05
